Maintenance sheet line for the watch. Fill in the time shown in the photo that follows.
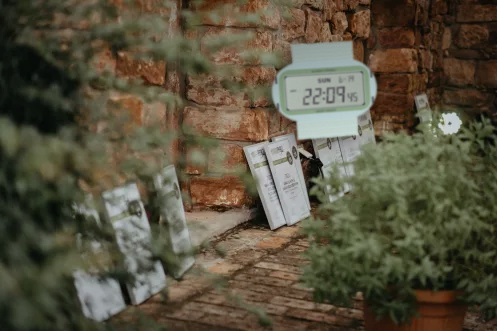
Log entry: 22:09
